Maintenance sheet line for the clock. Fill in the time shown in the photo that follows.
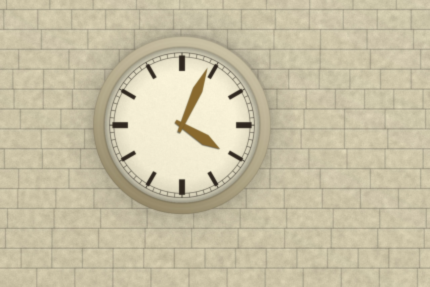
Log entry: 4:04
